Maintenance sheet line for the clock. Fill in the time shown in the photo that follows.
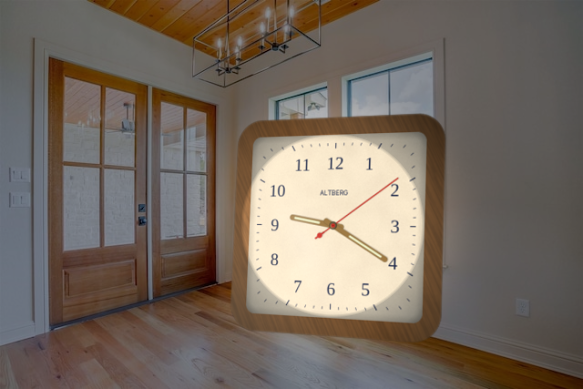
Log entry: 9:20:09
